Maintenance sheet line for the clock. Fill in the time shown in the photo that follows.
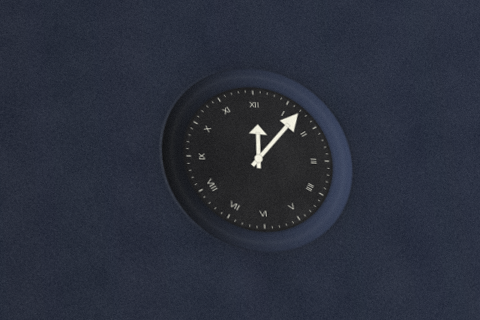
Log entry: 12:07
